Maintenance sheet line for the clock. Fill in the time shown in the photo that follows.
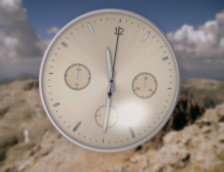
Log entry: 11:30
